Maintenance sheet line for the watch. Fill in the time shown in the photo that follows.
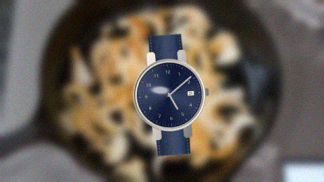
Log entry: 5:09
